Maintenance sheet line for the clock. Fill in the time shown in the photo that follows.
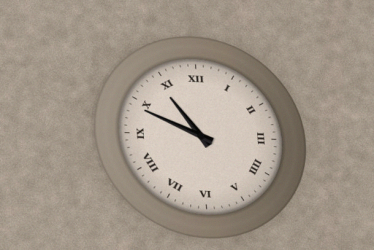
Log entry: 10:49
